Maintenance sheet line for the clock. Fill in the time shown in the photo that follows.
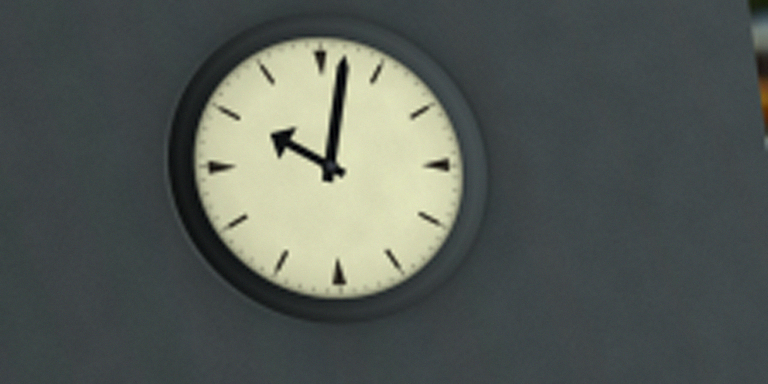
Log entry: 10:02
